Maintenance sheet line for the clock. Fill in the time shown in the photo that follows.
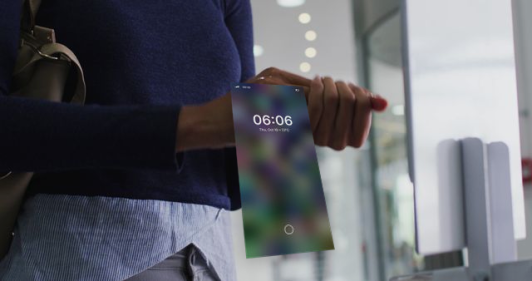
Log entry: 6:06
